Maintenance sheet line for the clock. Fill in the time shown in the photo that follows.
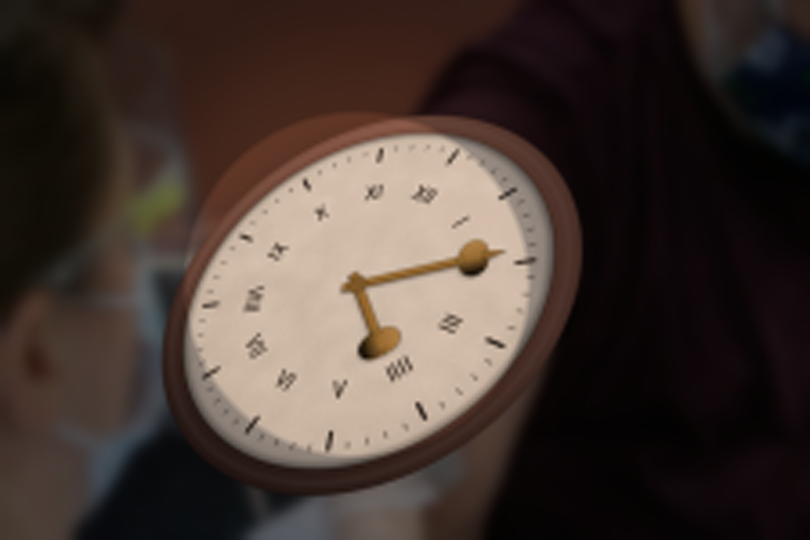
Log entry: 4:09
